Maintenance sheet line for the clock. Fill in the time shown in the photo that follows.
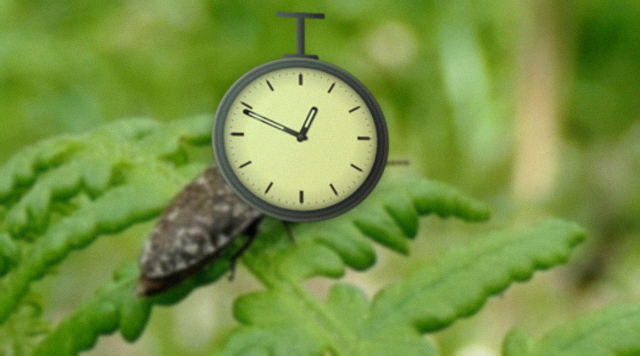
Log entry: 12:49
